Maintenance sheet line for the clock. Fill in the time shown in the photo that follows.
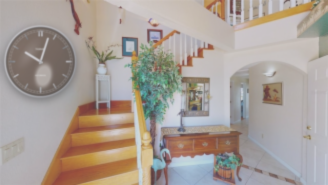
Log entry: 10:03
